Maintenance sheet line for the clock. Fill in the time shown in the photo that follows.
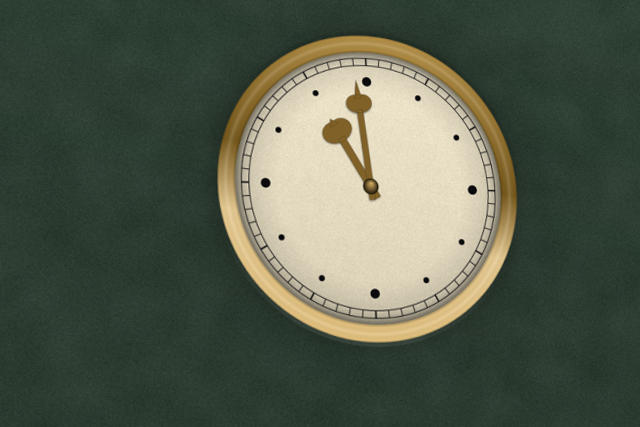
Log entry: 10:59
